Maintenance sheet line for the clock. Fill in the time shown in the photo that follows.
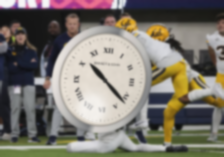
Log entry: 10:22
